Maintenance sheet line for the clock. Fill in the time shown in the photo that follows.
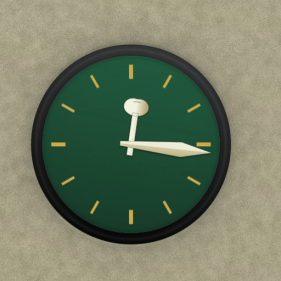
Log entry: 12:16
